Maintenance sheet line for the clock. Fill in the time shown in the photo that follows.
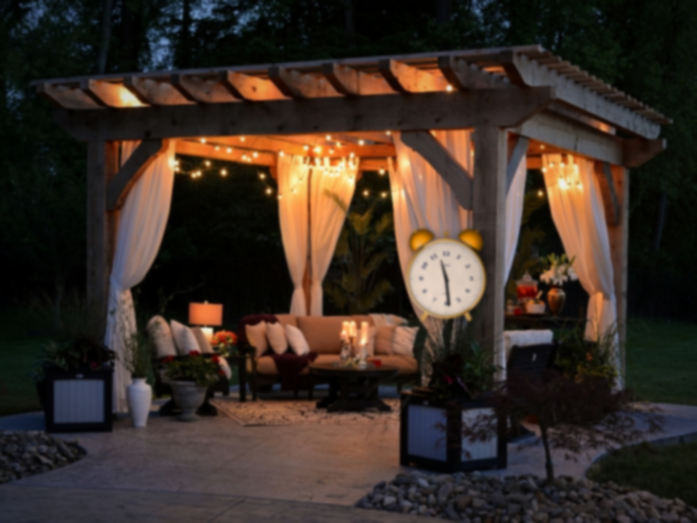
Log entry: 11:29
